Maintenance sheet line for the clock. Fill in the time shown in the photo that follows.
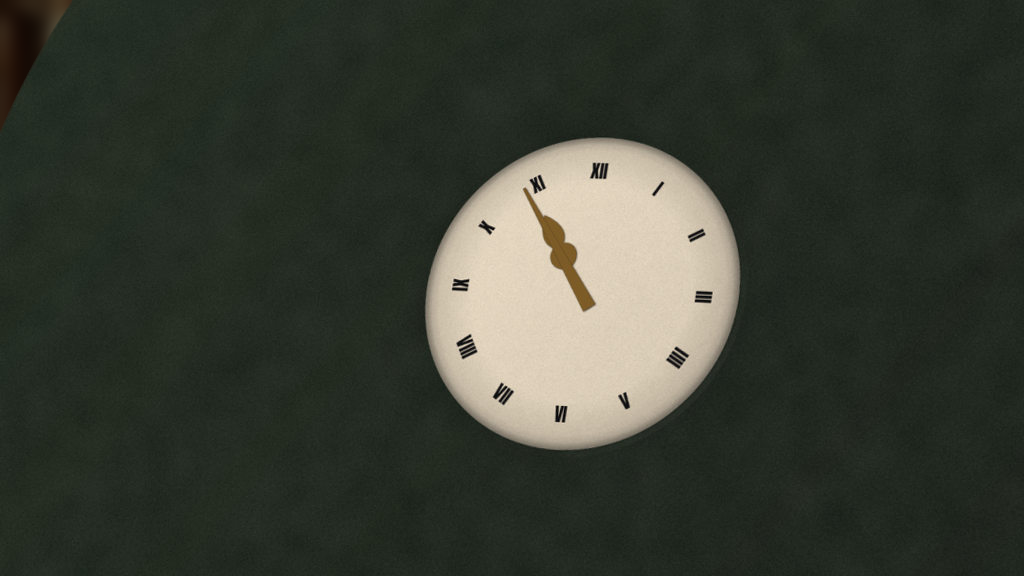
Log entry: 10:54
